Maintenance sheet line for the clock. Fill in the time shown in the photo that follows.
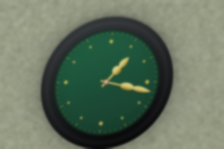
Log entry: 1:17
